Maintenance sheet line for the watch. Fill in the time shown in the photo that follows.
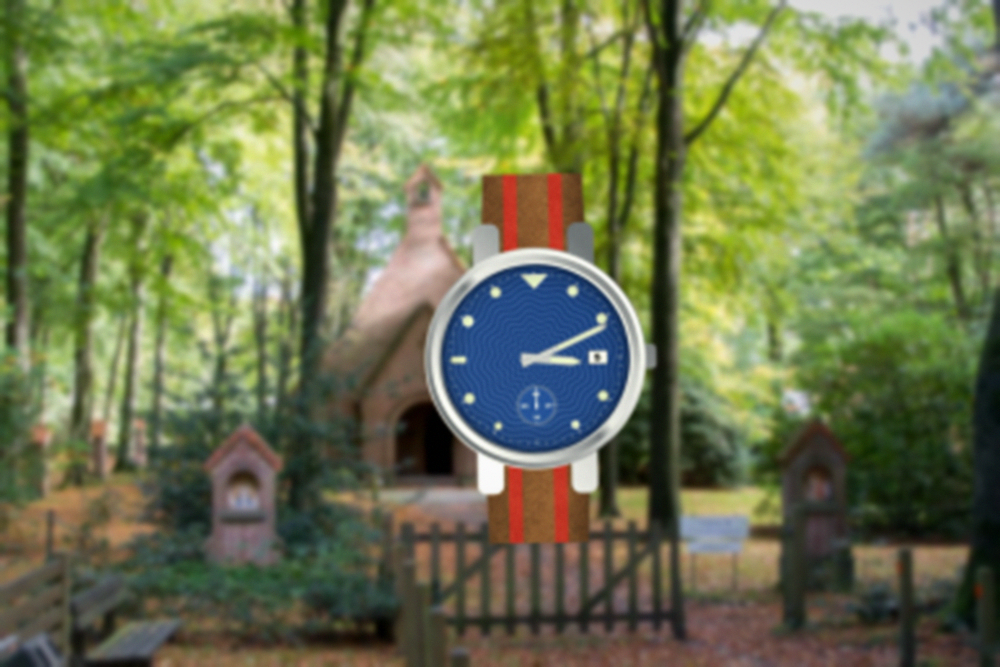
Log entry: 3:11
